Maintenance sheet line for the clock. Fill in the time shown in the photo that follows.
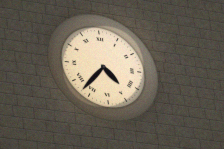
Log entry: 4:37
